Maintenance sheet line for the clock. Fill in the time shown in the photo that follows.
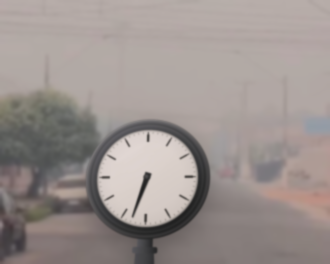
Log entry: 6:33
